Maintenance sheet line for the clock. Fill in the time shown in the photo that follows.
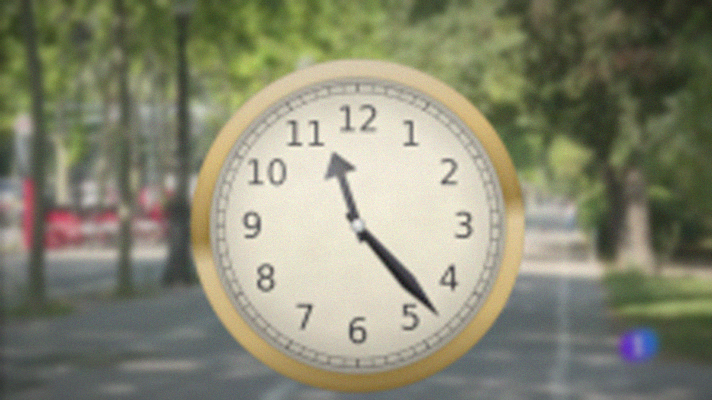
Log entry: 11:23
